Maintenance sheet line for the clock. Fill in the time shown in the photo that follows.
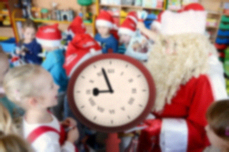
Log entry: 8:57
